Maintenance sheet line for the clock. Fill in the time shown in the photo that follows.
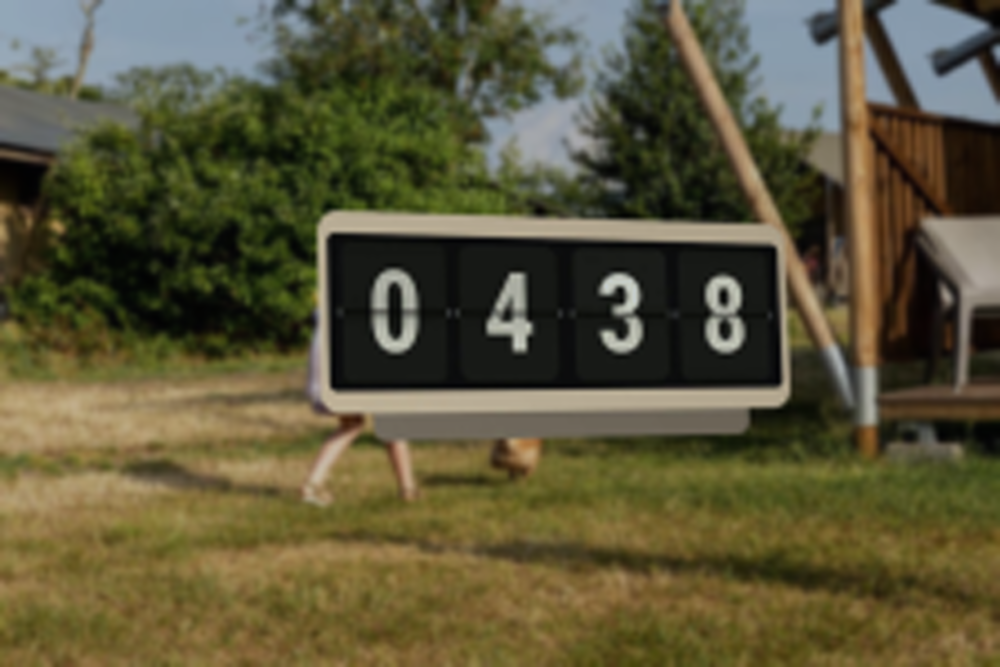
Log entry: 4:38
